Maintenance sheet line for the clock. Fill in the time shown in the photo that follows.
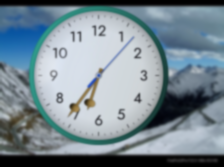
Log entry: 6:36:07
